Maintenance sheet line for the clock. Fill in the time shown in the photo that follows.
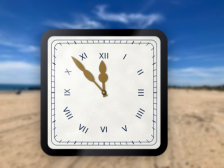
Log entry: 11:53
